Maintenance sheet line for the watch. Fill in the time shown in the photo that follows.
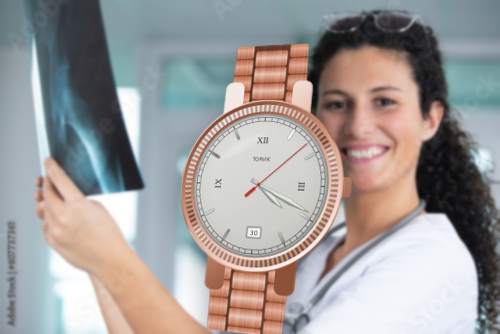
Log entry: 4:19:08
